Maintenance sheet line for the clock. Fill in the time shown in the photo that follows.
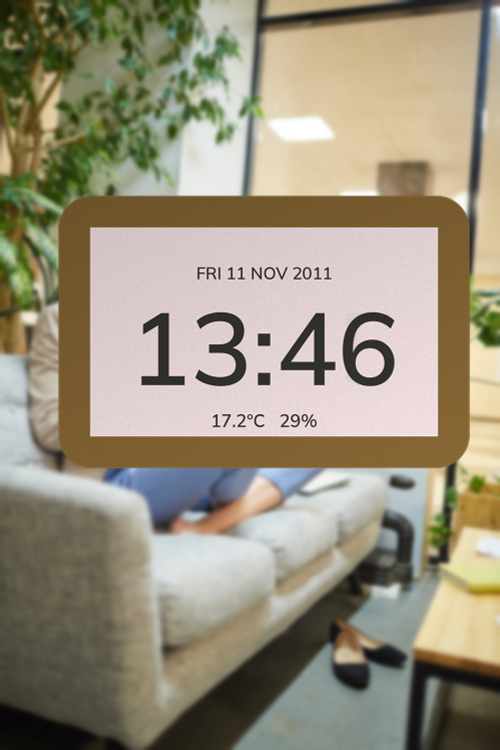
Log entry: 13:46
